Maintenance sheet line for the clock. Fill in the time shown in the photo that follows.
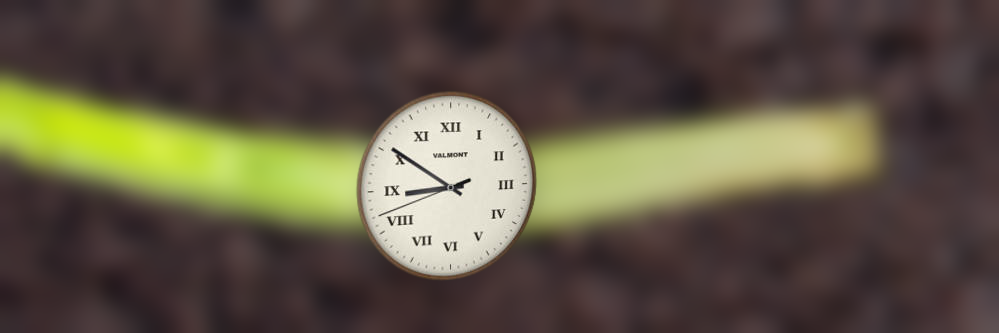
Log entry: 8:50:42
